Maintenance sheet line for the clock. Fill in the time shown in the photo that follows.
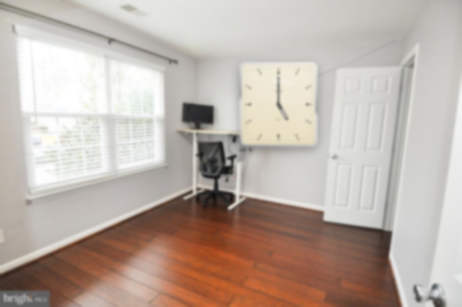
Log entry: 5:00
